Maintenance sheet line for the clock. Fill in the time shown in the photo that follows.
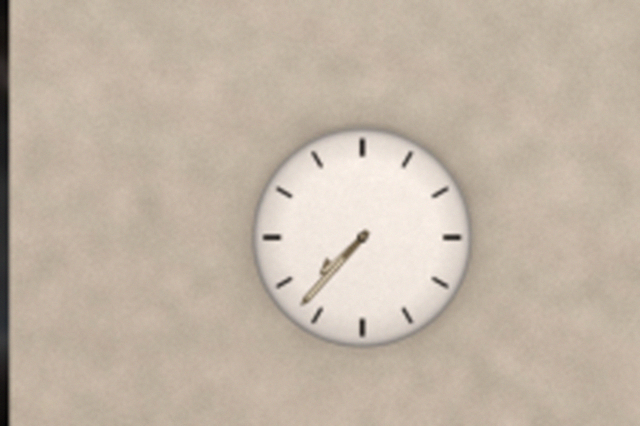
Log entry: 7:37
